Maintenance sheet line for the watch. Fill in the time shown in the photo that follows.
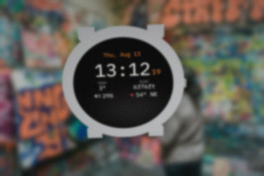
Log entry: 13:12
